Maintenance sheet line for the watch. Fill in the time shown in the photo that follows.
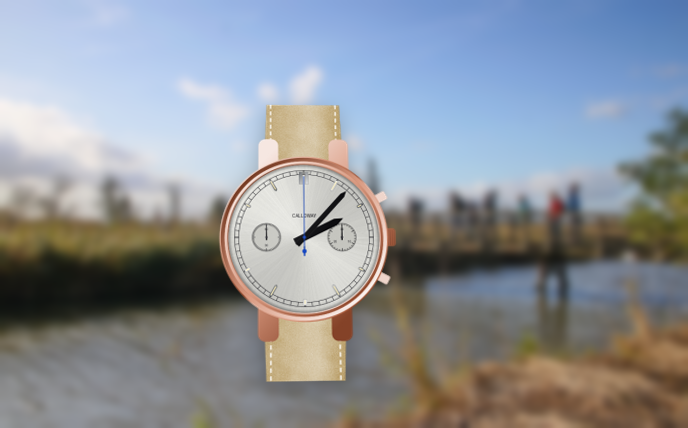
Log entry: 2:07
